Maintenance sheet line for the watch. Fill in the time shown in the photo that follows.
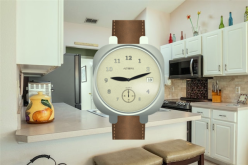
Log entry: 9:12
